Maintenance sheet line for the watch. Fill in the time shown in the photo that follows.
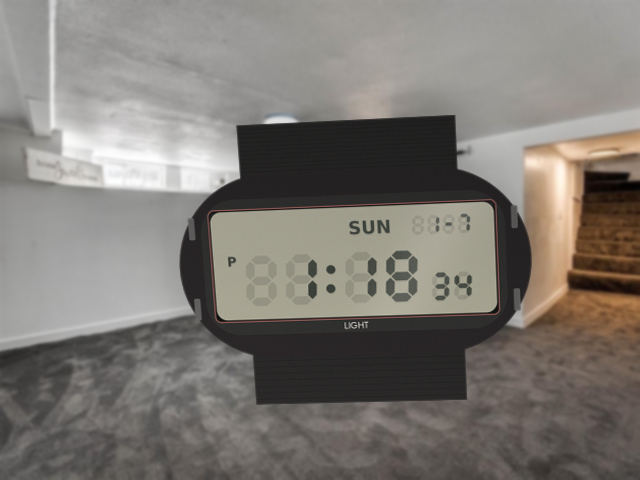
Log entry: 1:18:34
